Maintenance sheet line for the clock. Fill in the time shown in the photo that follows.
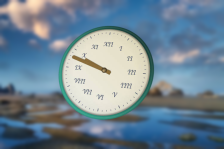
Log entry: 9:48
